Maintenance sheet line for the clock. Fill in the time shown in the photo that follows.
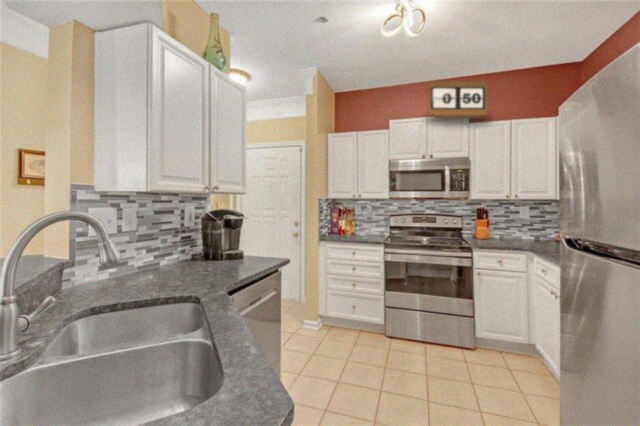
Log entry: 0:50
